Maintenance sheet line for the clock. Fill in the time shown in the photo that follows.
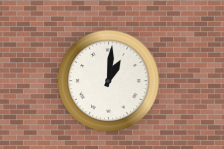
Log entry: 1:01
